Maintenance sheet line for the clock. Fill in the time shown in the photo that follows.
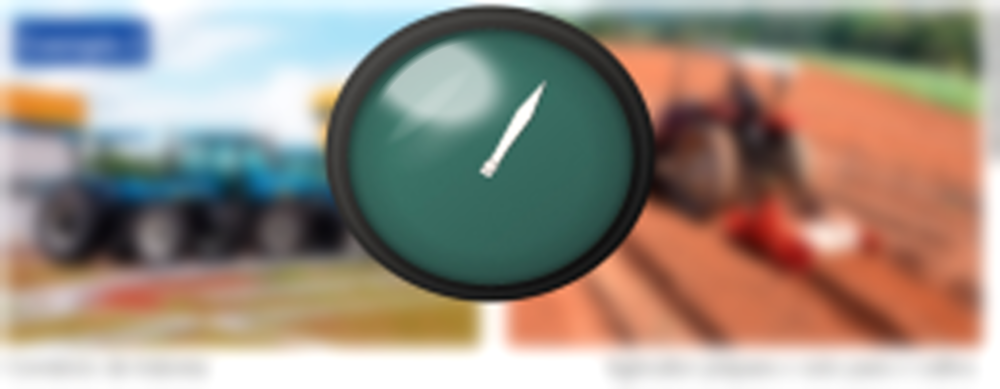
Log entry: 1:05
